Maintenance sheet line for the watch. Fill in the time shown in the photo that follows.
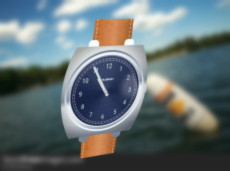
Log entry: 10:55
